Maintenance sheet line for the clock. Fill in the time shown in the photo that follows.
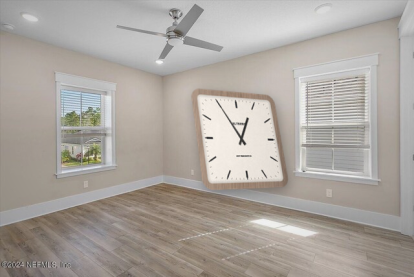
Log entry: 12:55
